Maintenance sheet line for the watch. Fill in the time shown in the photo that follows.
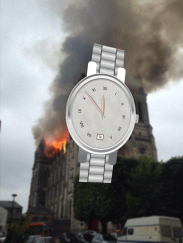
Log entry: 11:52
